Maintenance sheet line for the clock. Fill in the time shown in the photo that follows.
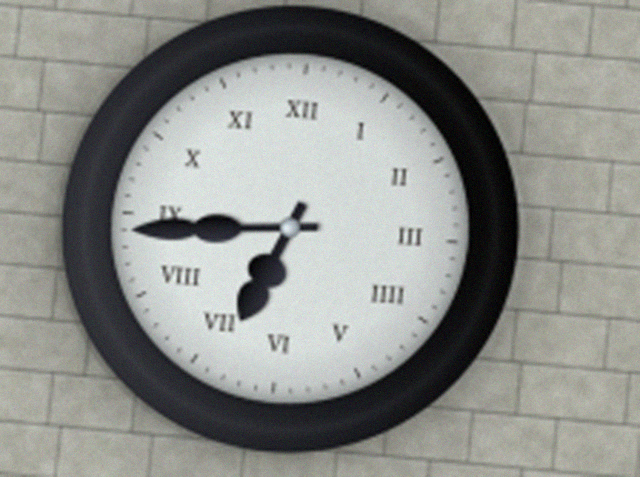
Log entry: 6:44
